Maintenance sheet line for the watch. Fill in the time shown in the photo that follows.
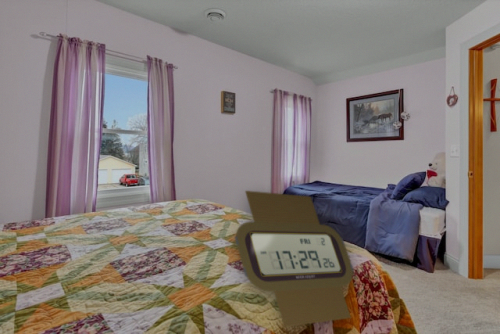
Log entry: 17:29:26
